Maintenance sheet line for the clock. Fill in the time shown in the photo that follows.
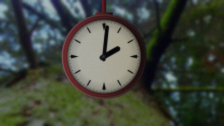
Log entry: 2:01
